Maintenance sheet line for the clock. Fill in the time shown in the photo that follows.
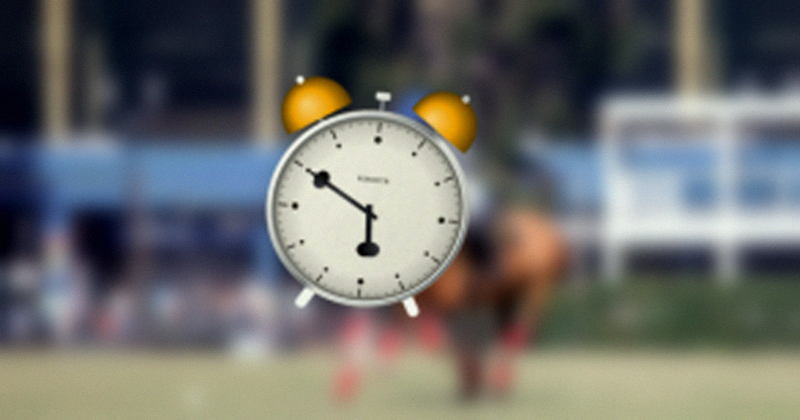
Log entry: 5:50
